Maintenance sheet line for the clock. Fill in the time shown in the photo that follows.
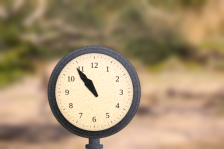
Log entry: 10:54
